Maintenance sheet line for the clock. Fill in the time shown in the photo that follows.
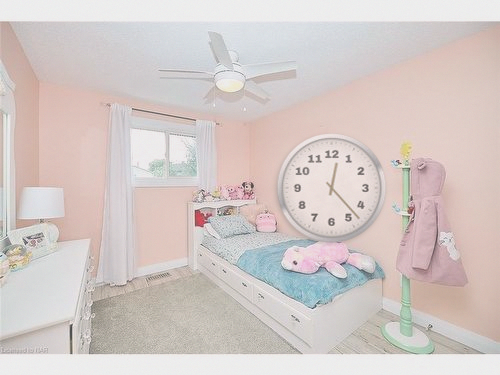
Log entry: 12:23
